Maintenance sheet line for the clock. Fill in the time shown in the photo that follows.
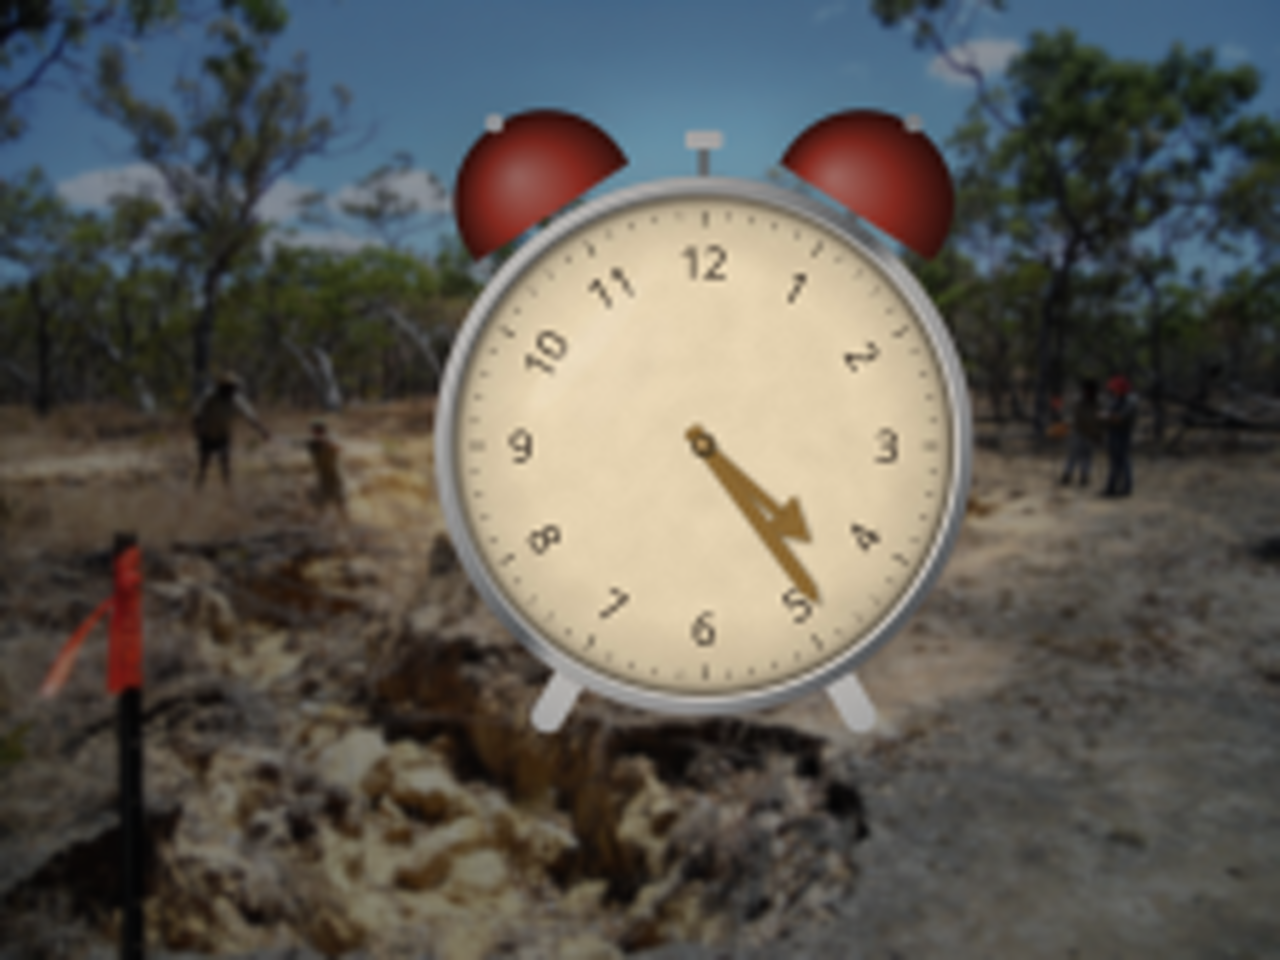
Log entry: 4:24
